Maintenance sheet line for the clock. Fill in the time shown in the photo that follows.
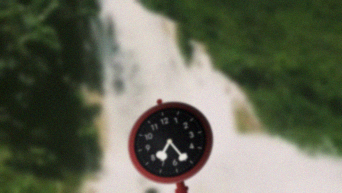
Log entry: 7:26
